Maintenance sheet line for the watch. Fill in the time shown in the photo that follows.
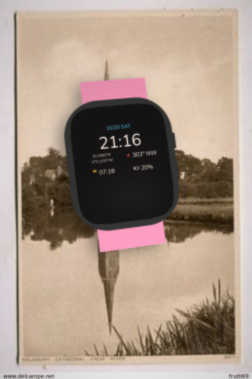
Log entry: 21:16
